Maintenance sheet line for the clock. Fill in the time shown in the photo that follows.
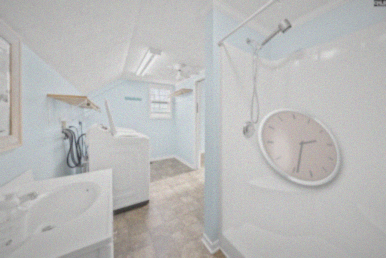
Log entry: 2:34
